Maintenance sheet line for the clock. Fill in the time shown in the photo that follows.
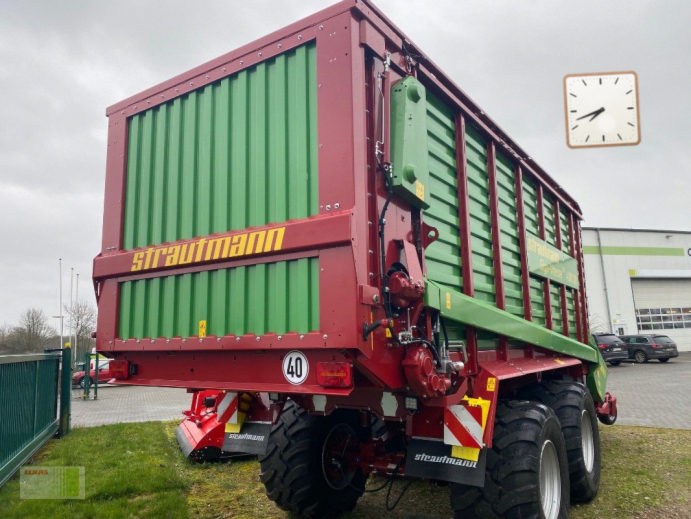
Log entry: 7:42
